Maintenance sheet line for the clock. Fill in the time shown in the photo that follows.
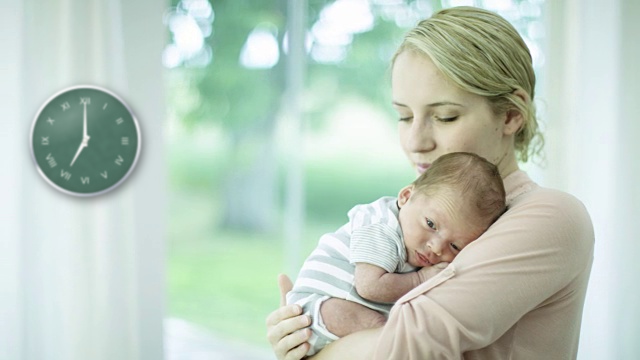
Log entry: 7:00
